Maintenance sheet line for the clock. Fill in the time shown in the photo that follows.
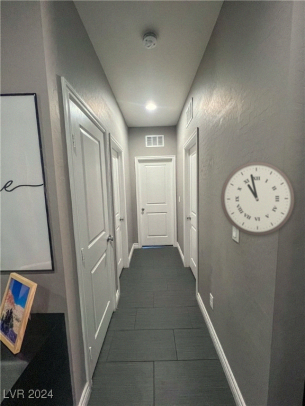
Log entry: 10:58
